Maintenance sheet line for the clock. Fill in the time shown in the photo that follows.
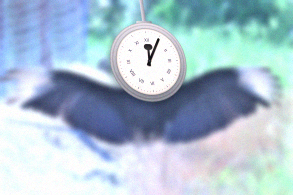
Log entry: 12:05
